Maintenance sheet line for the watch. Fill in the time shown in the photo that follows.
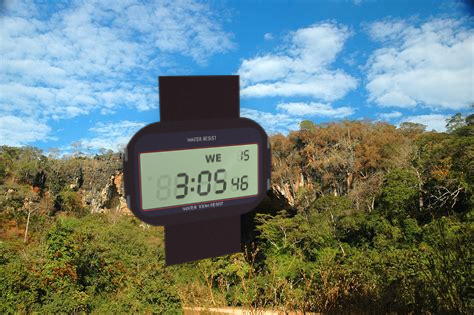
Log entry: 3:05:46
